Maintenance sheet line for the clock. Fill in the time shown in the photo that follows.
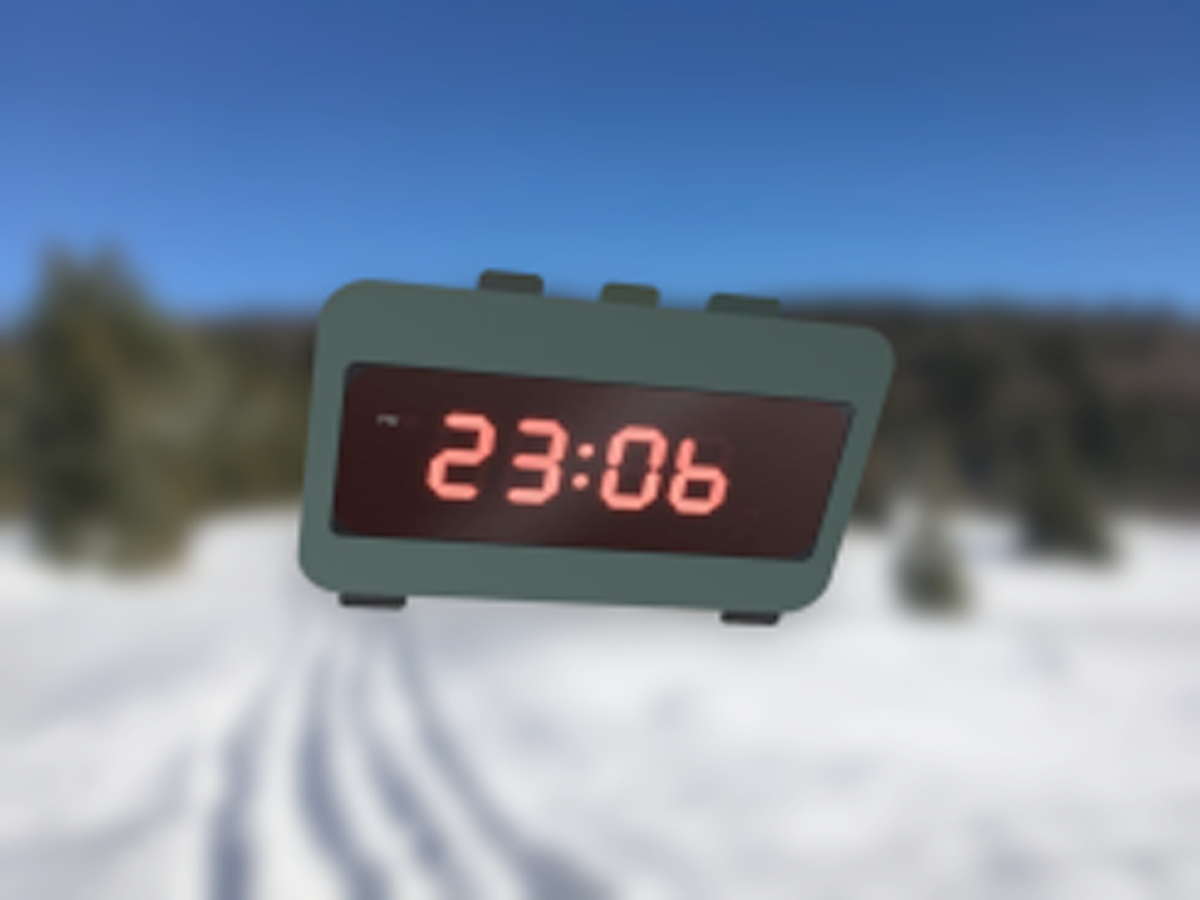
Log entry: 23:06
